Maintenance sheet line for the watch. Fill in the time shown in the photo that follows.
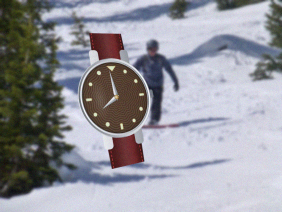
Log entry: 7:59
